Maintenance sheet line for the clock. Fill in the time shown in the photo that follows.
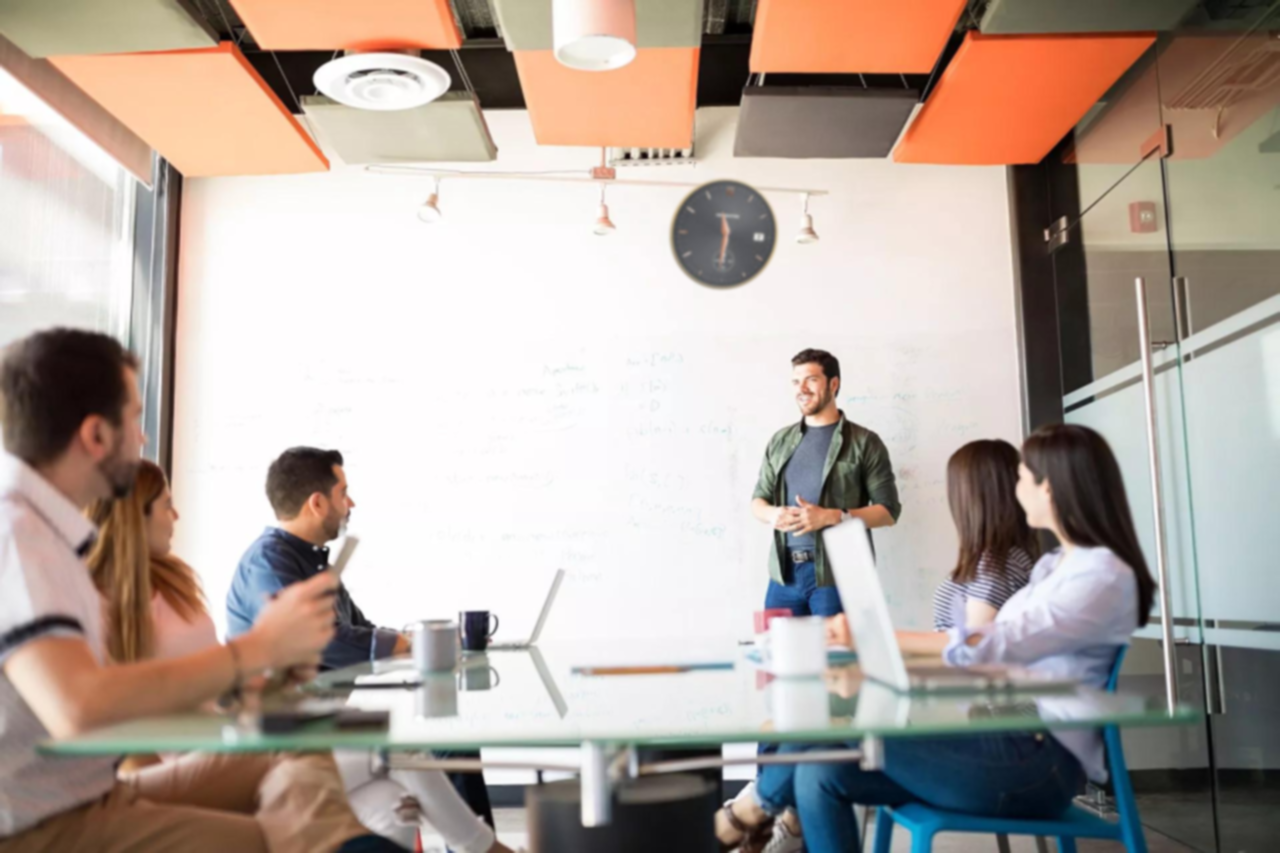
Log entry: 11:31
